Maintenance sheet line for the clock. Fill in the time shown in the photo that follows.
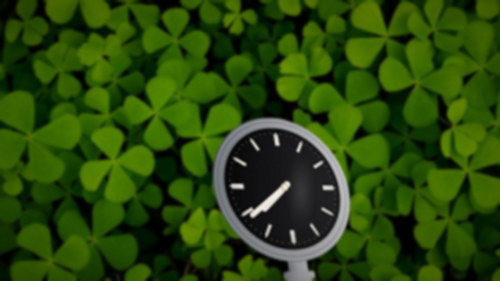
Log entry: 7:39
